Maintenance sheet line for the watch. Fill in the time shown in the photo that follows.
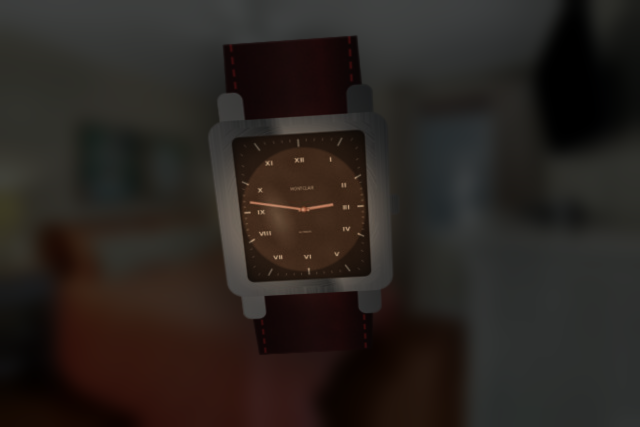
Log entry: 2:47
